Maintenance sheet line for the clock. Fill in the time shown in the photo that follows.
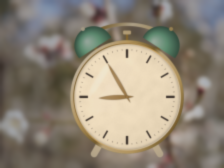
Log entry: 8:55
